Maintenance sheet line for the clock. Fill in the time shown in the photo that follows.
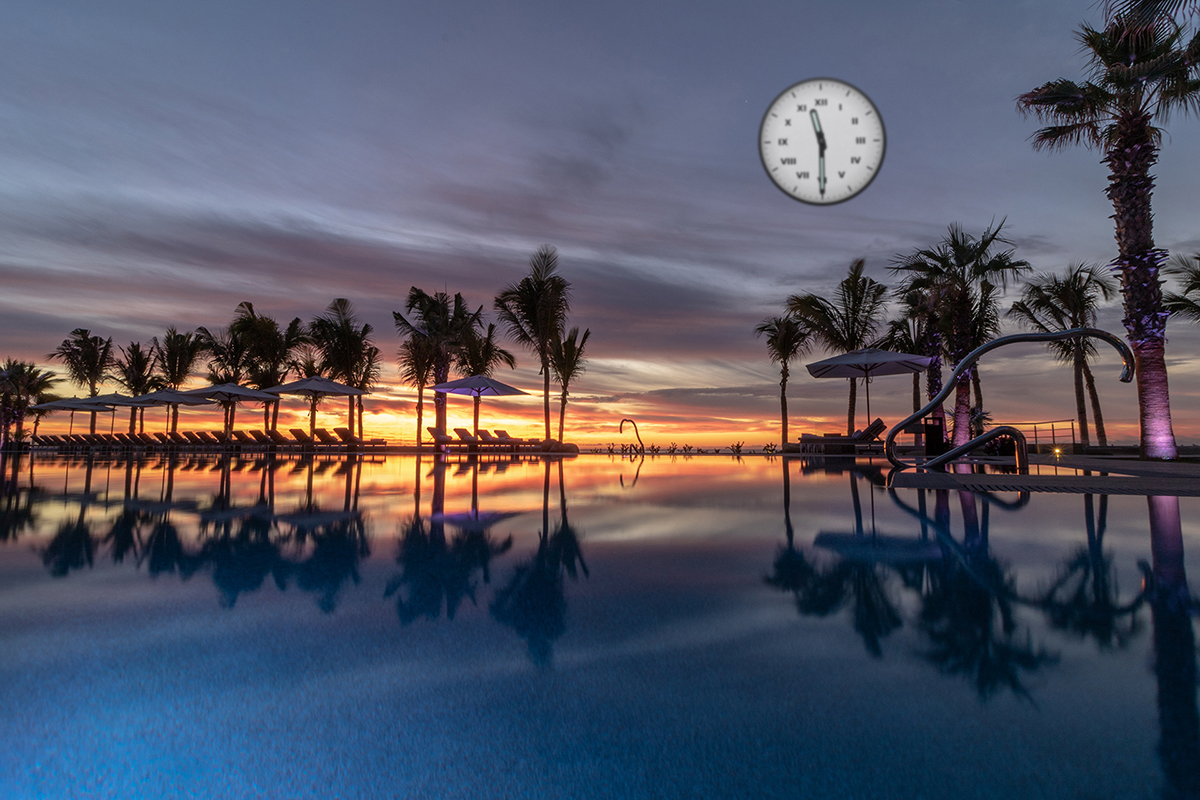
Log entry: 11:30
